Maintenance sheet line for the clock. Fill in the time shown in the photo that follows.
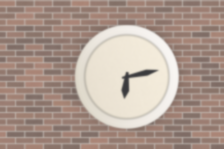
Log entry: 6:13
